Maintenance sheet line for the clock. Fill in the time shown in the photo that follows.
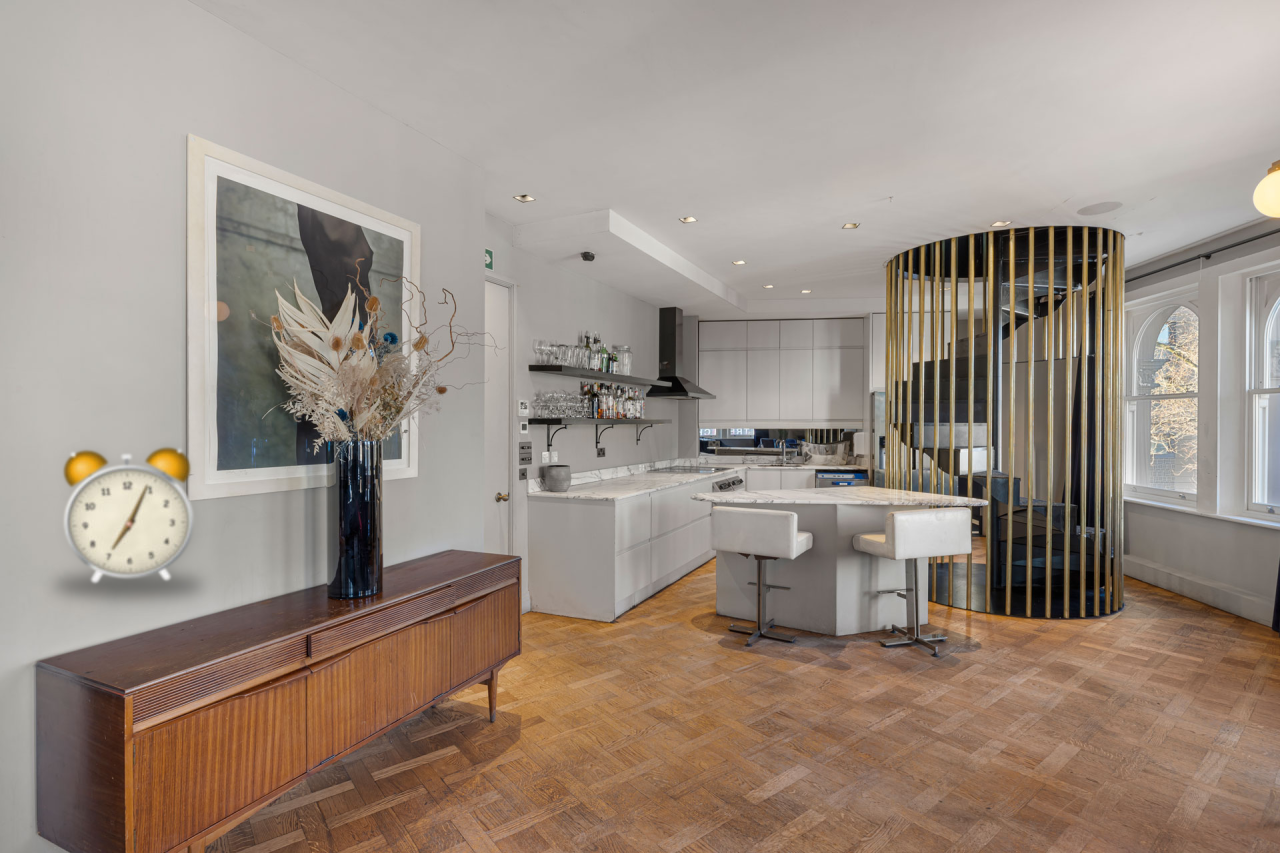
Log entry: 7:04
